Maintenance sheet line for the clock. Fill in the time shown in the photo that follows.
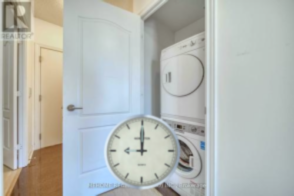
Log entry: 9:00
